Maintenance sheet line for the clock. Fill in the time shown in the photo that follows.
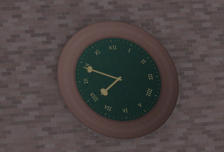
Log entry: 7:49
